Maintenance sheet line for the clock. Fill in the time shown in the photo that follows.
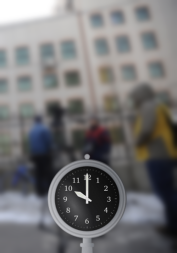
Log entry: 10:00
